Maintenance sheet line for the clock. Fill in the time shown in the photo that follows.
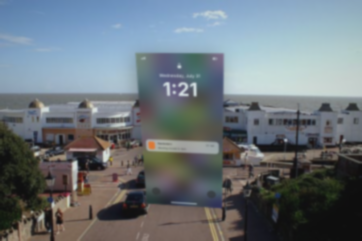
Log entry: 1:21
